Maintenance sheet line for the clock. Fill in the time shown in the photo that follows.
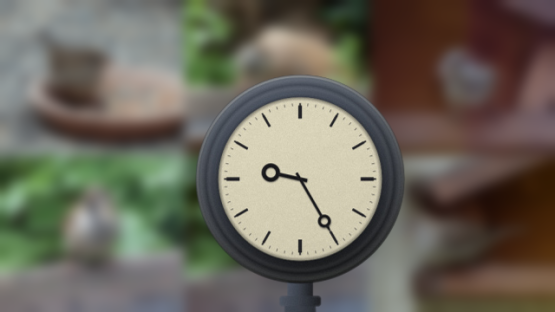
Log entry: 9:25
